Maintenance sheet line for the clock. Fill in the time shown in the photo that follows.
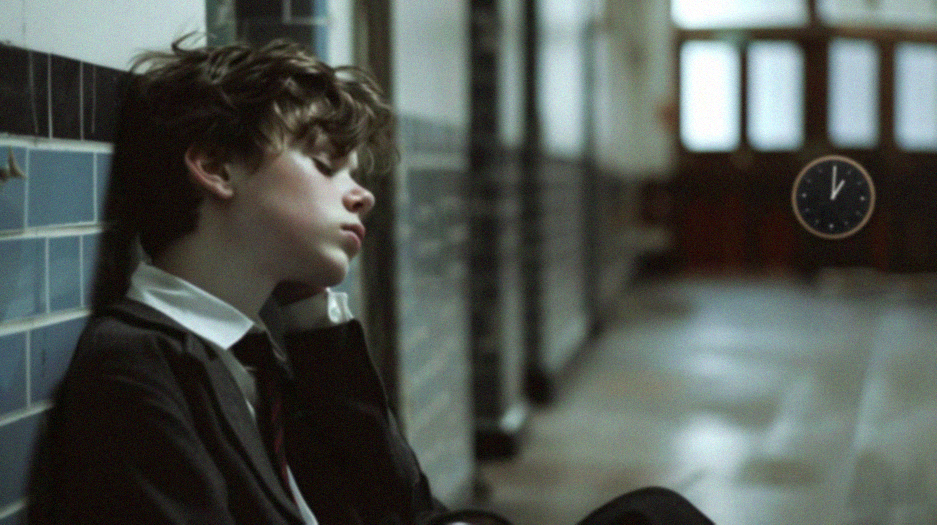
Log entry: 1:00
